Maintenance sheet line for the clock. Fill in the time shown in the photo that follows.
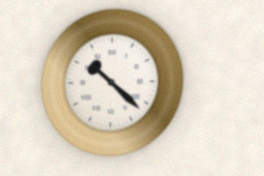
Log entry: 10:22
